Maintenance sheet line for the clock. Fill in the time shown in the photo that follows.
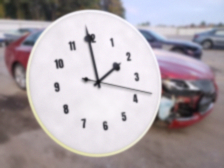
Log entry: 1:59:18
